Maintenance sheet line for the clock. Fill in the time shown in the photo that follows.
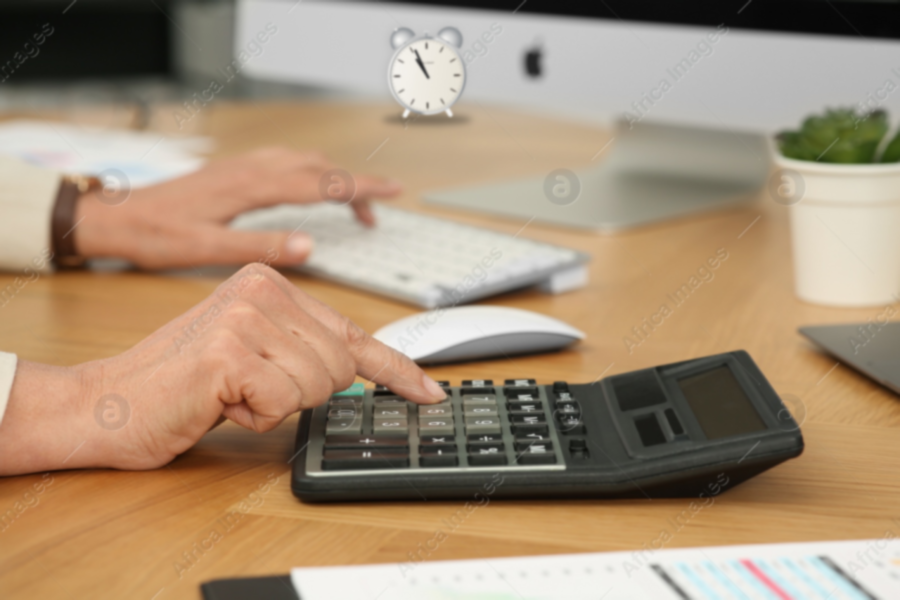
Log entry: 10:56
